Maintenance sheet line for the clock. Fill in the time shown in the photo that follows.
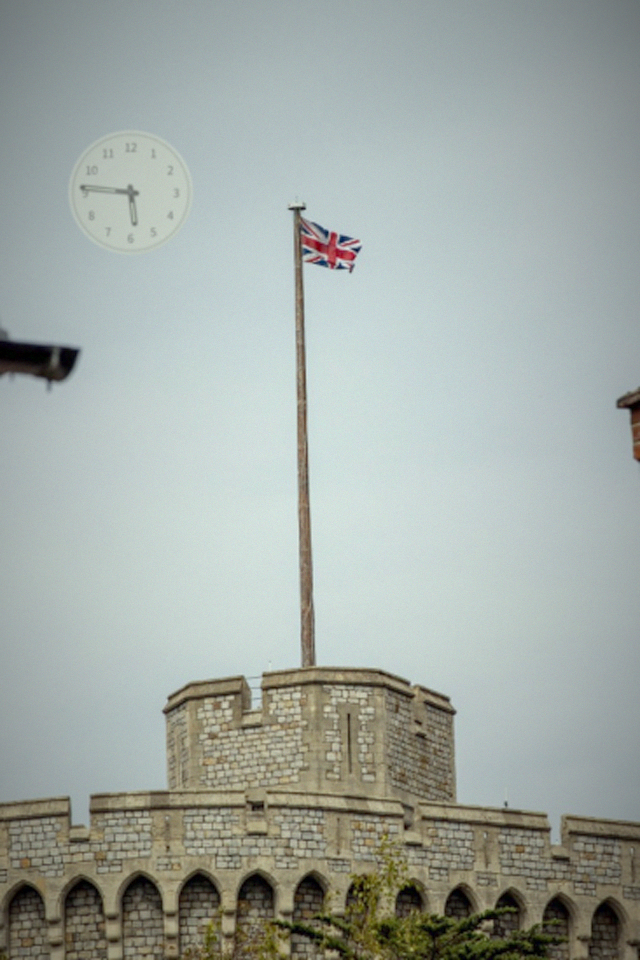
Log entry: 5:46
